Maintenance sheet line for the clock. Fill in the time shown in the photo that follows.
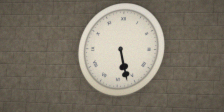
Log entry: 5:27
